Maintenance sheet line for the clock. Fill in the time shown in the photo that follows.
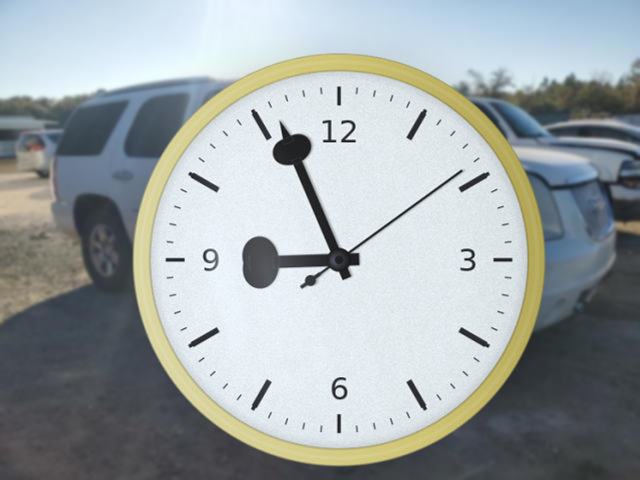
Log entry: 8:56:09
